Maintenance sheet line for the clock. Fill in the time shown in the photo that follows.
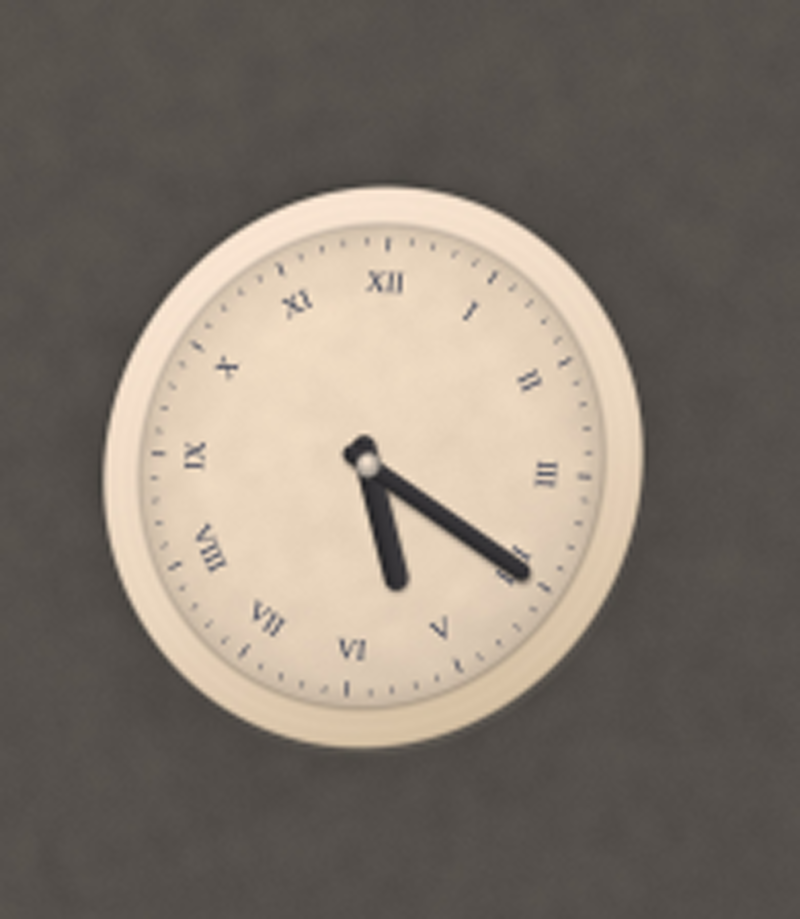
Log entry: 5:20
